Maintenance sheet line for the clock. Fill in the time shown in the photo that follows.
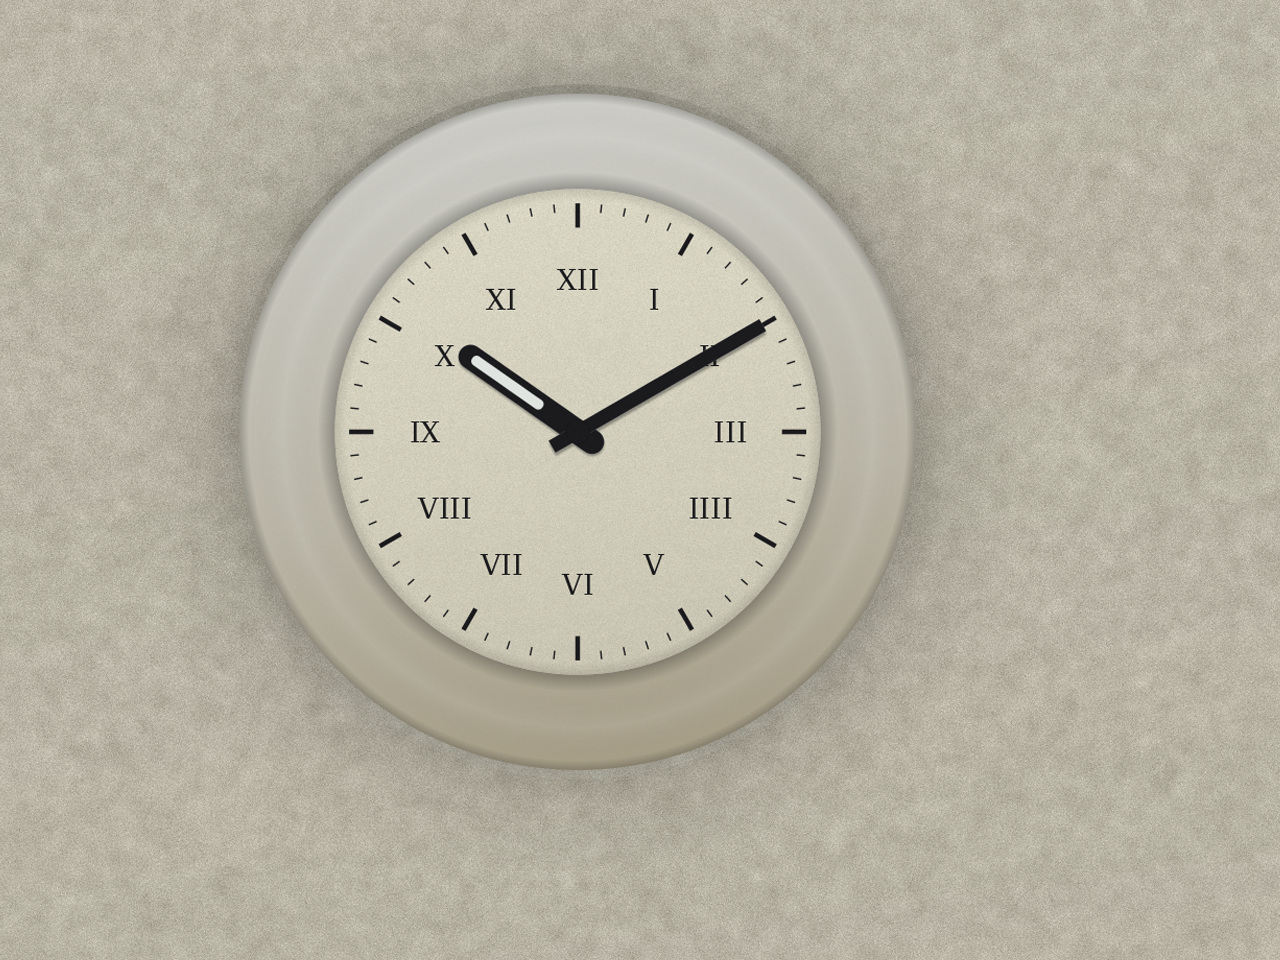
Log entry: 10:10
